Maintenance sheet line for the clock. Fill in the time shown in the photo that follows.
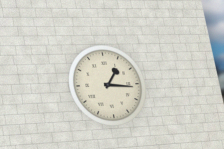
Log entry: 1:16
